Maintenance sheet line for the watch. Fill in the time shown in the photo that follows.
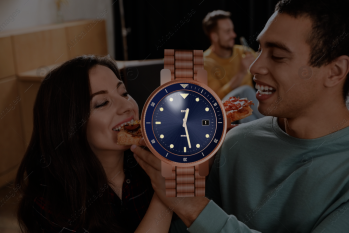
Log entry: 12:28
